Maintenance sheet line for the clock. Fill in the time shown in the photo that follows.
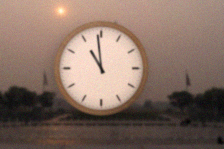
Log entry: 10:59
